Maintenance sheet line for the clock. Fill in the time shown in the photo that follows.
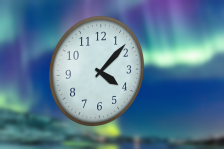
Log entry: 4:08
